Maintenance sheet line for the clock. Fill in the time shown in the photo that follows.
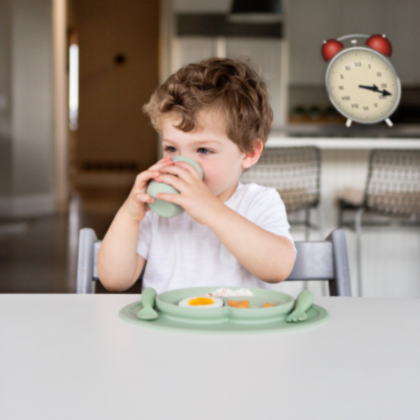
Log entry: 3:18
